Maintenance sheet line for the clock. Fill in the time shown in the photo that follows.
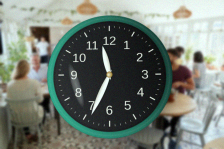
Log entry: 11:34
